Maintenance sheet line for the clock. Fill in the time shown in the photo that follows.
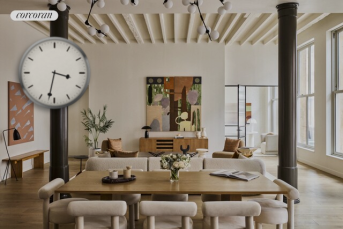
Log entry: 3:32
